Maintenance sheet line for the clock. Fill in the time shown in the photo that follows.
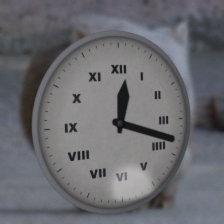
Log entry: 12:18
